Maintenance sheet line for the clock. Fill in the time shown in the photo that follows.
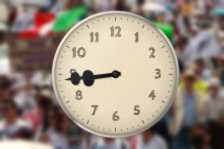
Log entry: 8:44
